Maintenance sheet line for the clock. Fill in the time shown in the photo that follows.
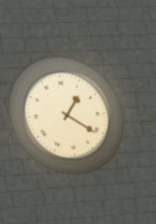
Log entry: 1:21
